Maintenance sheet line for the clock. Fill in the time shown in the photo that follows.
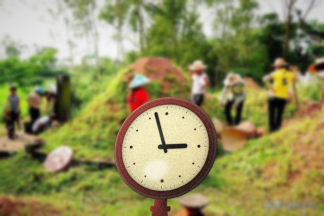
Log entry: 2:57
